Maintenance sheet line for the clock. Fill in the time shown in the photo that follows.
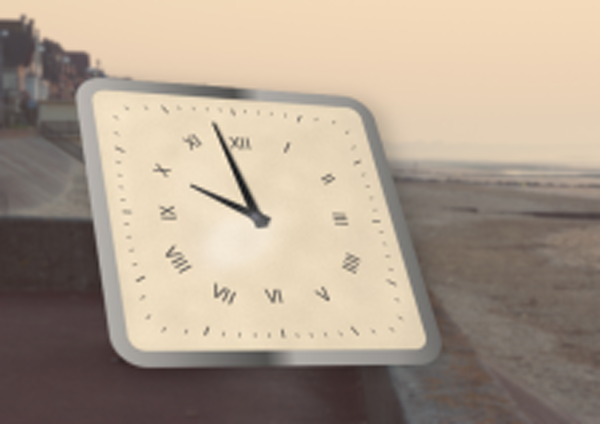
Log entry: 9:58
